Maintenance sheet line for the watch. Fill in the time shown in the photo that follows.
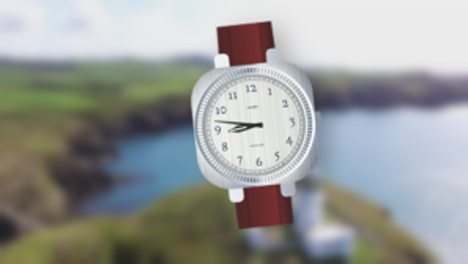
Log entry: 8:47
